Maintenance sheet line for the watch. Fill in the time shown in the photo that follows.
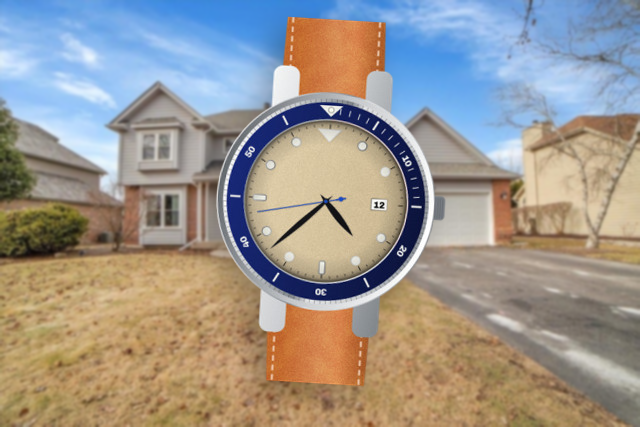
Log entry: 4:37:43
